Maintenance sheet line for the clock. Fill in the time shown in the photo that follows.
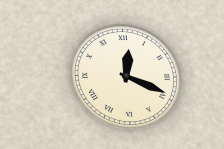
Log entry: 12:19
